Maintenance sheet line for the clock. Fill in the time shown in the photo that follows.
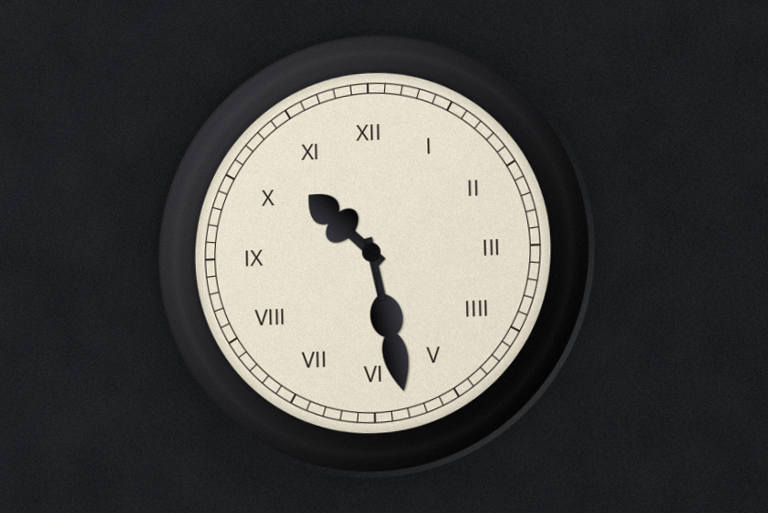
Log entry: 10:28
